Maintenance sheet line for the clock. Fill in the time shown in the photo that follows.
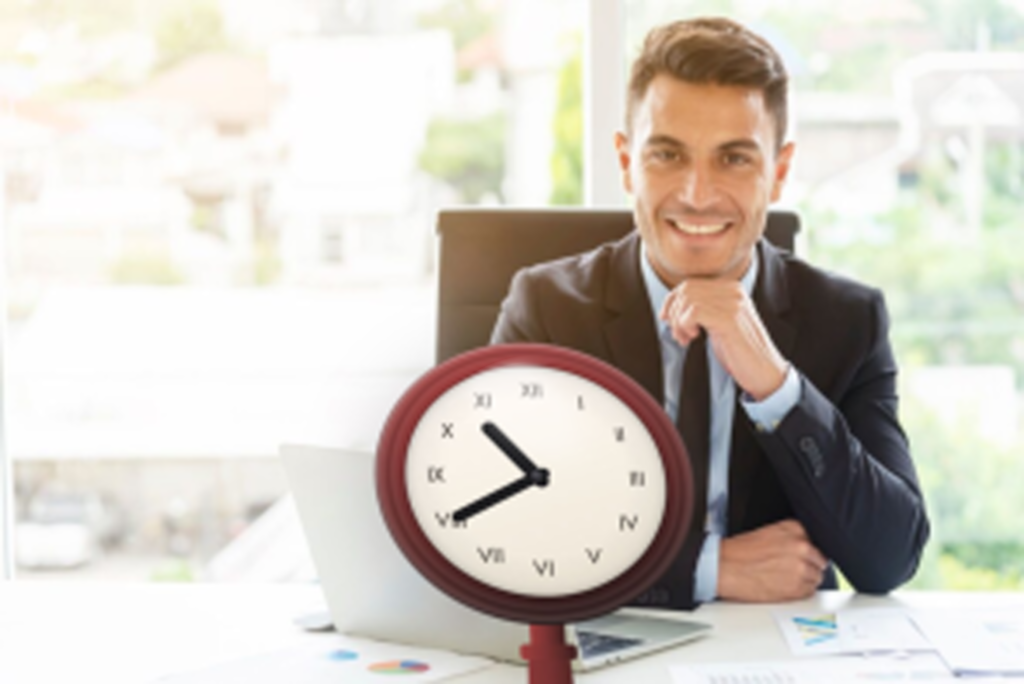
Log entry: 10:40
